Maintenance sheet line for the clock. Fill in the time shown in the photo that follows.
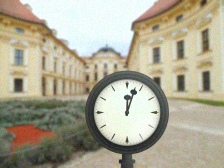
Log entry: 12:03
